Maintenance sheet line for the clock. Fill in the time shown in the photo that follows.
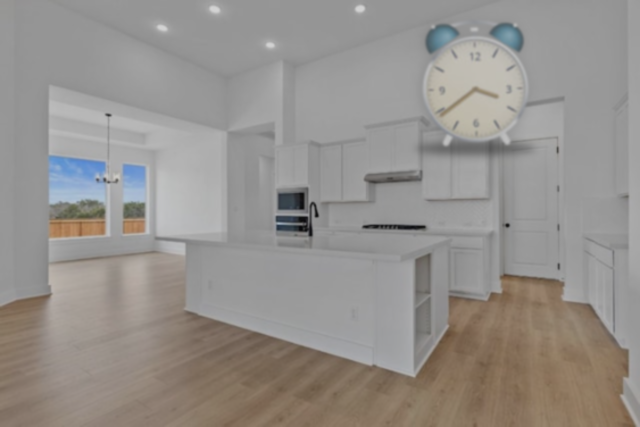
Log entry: 3:39
